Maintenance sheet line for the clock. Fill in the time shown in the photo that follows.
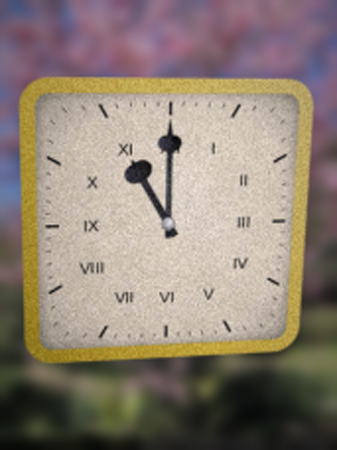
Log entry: 11:00
